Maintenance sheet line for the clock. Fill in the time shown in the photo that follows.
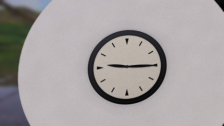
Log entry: 9:15
